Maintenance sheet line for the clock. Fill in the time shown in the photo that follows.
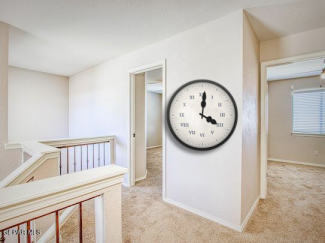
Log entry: 4:01
